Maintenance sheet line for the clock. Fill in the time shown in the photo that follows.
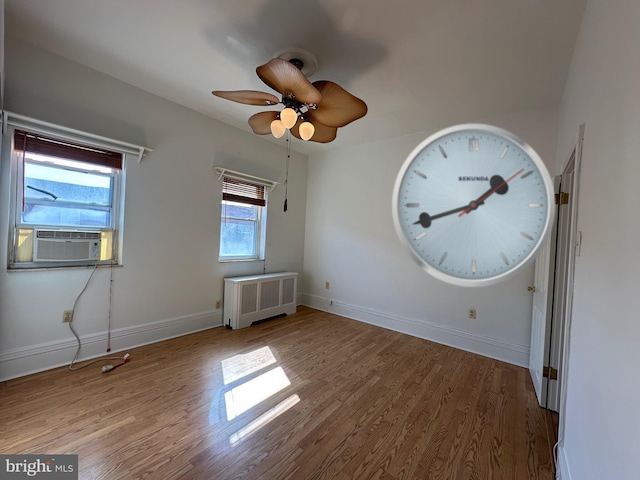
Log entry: 1:42:09
